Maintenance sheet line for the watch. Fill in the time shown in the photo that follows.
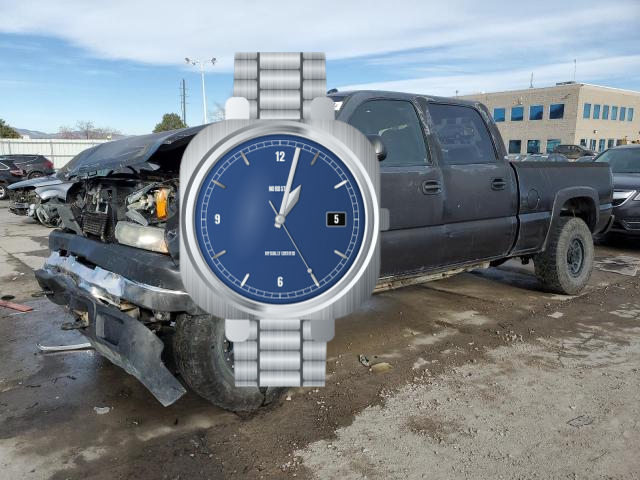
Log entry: 1:02:25
